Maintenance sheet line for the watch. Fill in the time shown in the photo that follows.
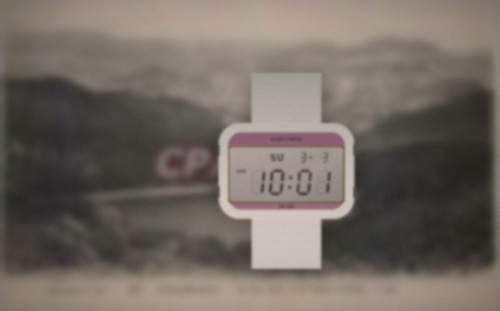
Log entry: 10:01
